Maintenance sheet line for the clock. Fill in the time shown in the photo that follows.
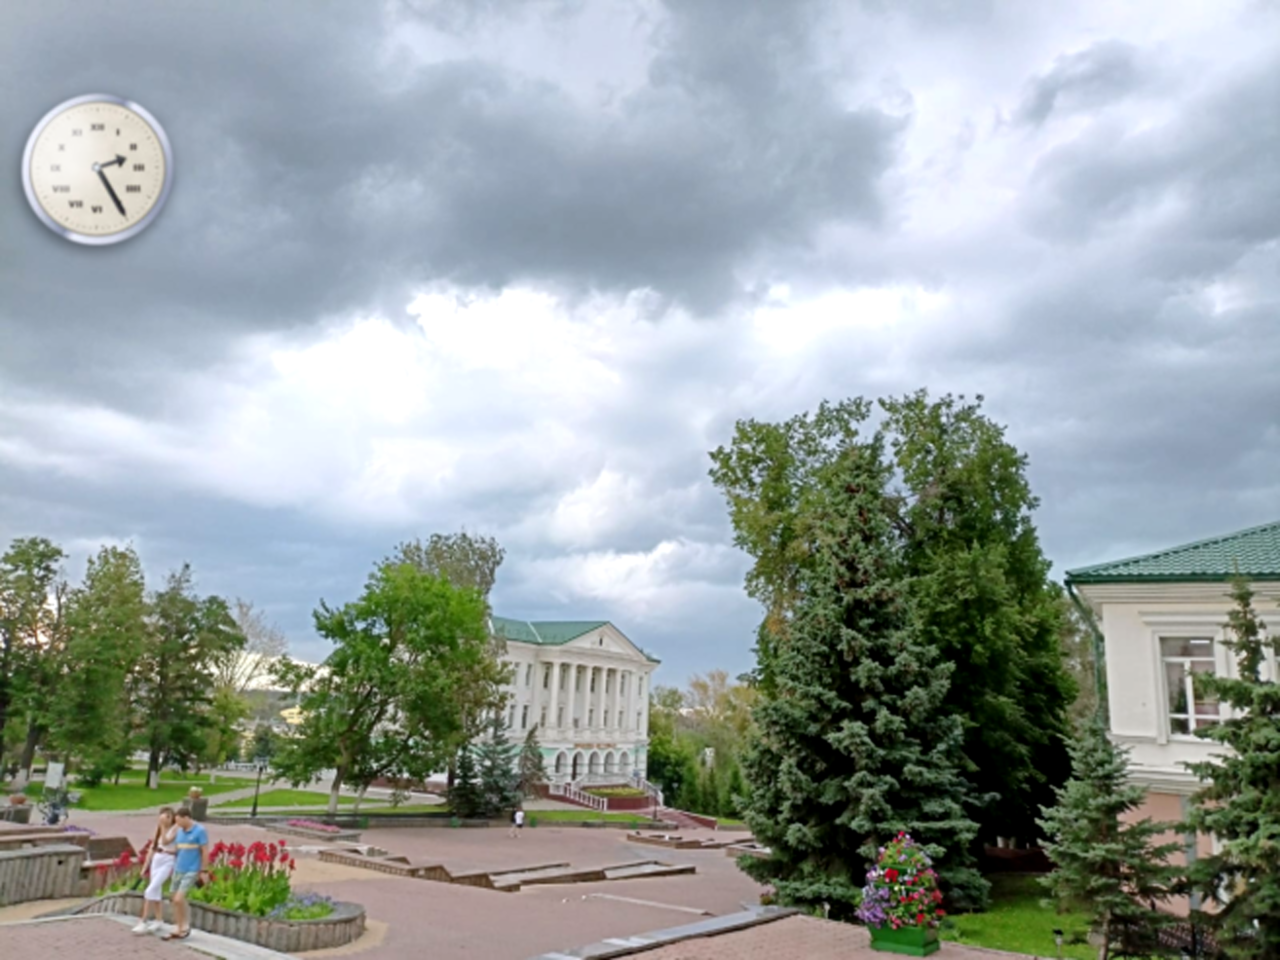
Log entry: 2:25
